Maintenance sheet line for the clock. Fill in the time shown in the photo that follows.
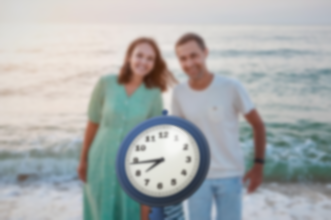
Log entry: 7:44
